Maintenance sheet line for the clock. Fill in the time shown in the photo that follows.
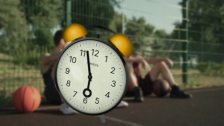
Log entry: 5:57
